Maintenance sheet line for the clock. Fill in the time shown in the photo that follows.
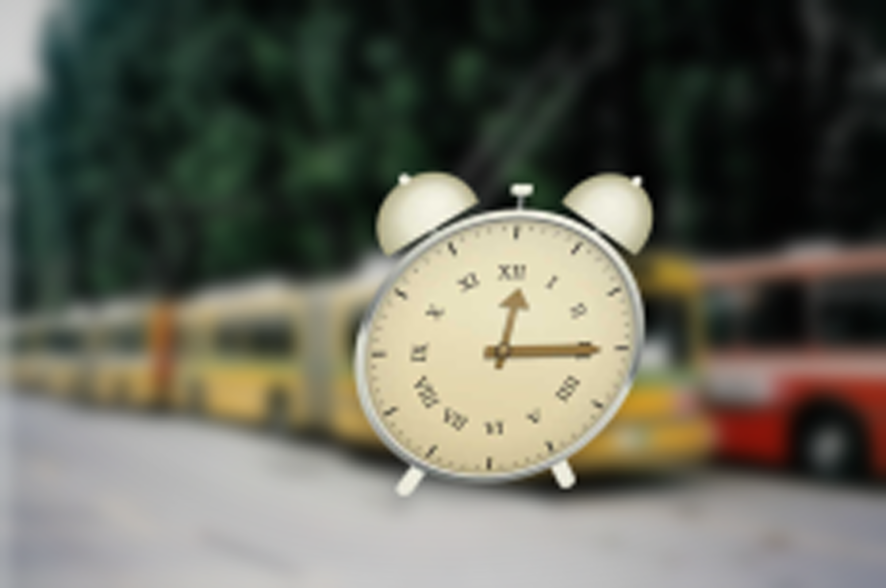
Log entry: 12:15
